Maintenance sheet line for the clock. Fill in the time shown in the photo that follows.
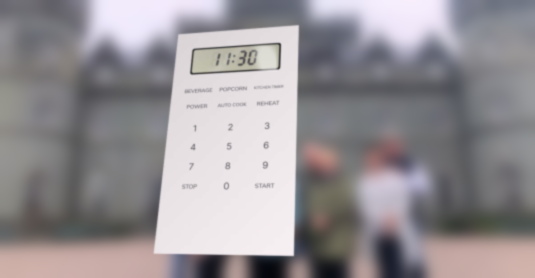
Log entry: 11:30
